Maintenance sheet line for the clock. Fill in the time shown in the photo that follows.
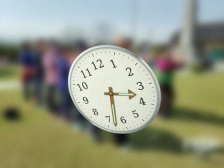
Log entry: 3:33
